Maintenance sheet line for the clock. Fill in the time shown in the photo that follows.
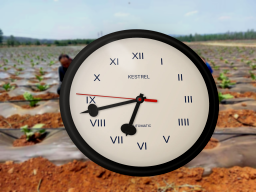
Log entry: 6:42:46
